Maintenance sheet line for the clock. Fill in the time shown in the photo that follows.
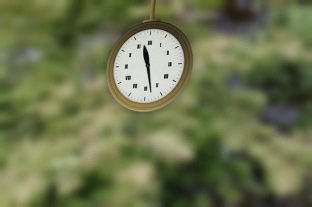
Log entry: 11:28
